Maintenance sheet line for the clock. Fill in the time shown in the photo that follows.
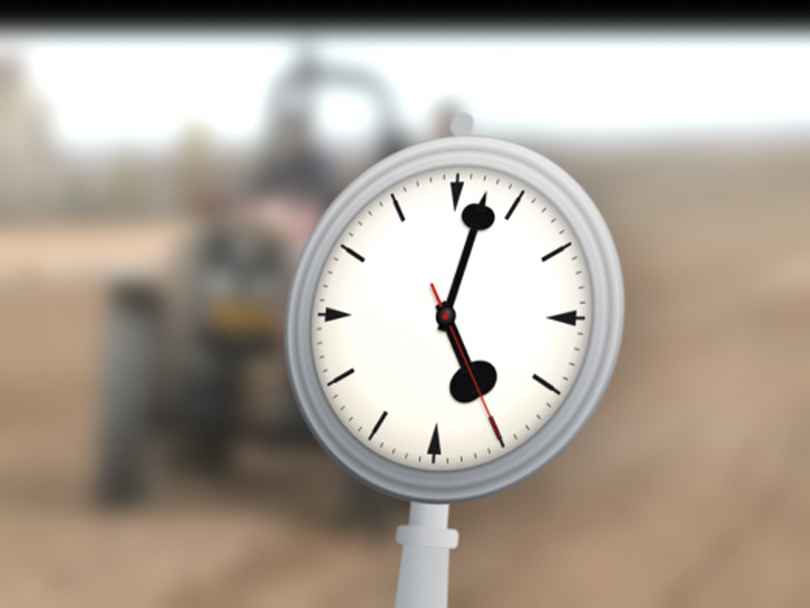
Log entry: 5:02:25
